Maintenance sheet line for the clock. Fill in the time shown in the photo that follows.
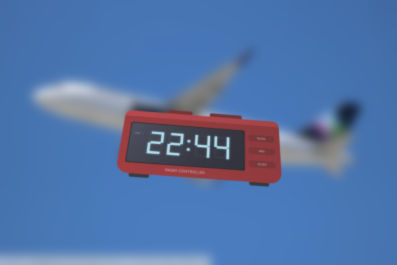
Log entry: 22:44
